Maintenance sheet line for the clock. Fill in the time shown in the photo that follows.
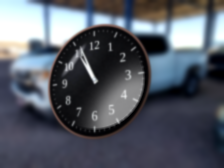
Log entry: 10:56
